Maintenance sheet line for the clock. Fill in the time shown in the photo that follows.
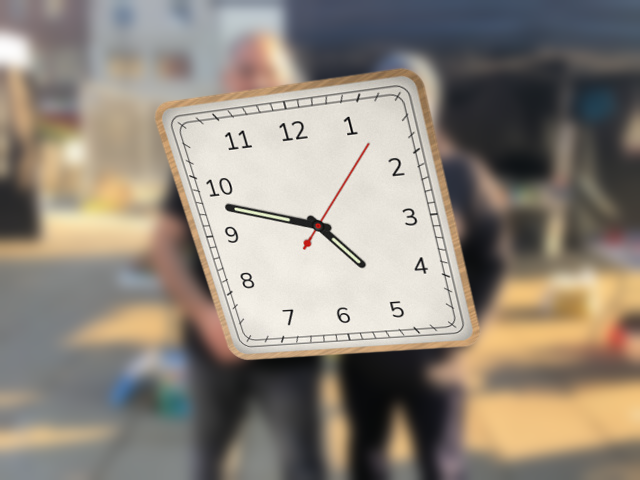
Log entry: 4:48:07
